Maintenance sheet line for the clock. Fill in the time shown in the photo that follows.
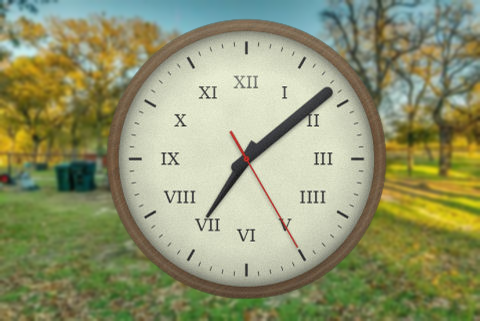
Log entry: 7:08:25
